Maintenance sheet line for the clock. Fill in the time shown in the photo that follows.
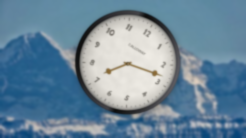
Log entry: 7:13
